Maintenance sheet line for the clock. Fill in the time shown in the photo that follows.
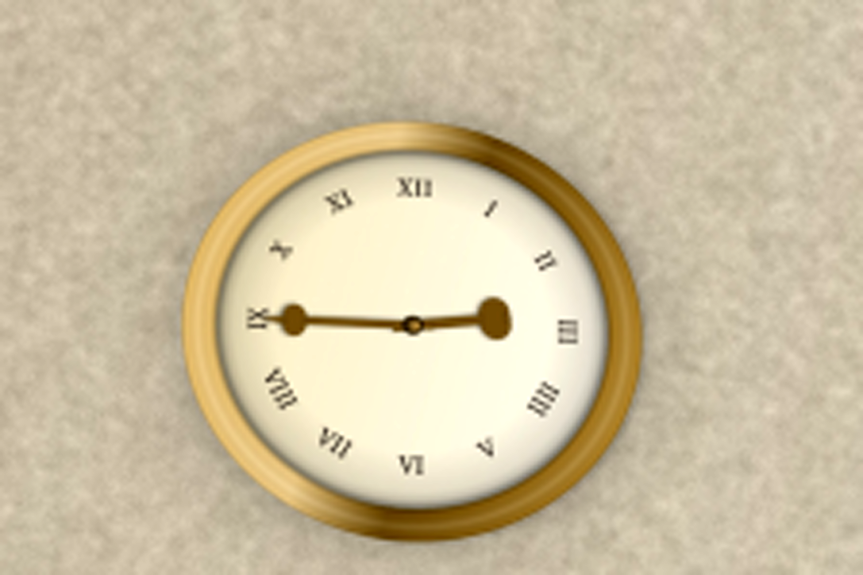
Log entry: 2:45
